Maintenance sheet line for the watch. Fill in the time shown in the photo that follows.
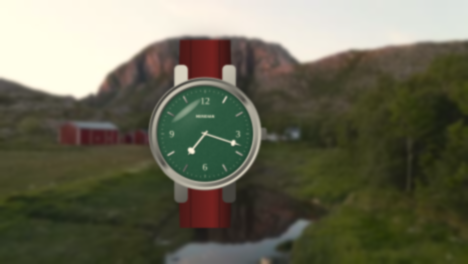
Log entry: 7:18
